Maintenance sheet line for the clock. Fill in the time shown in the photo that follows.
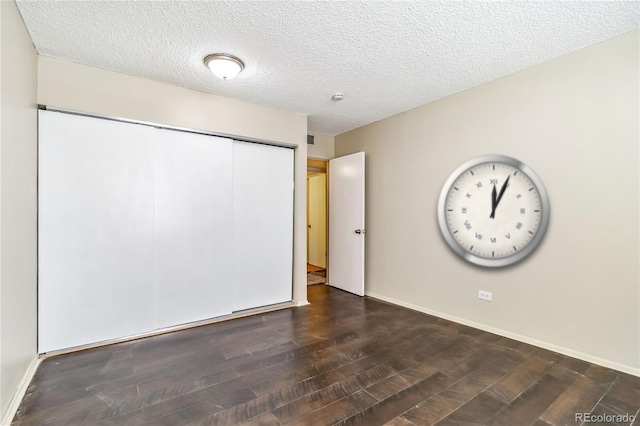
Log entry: 12:04
